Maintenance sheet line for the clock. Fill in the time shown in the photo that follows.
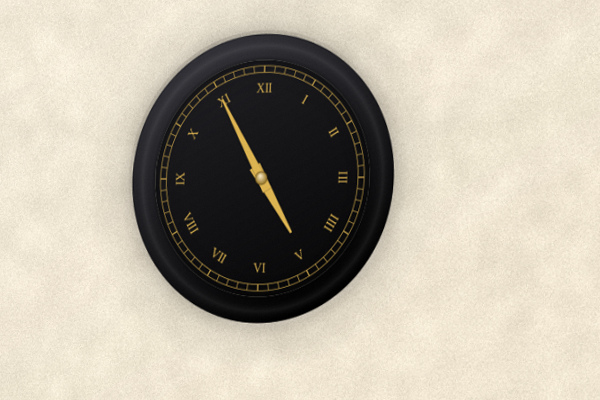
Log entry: 4:55
